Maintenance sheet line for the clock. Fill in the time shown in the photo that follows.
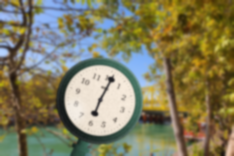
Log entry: 6:01
